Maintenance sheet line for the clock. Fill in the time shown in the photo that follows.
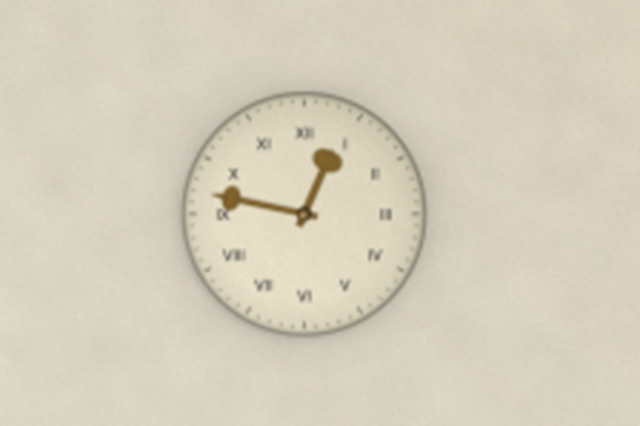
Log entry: 12:47
